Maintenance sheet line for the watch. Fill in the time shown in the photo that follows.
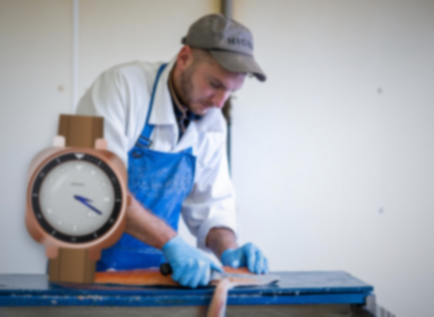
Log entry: 3:20
